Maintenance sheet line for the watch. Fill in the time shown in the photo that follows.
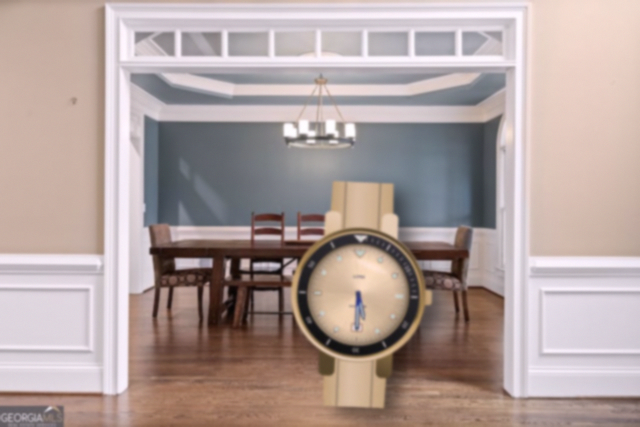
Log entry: 5:30
